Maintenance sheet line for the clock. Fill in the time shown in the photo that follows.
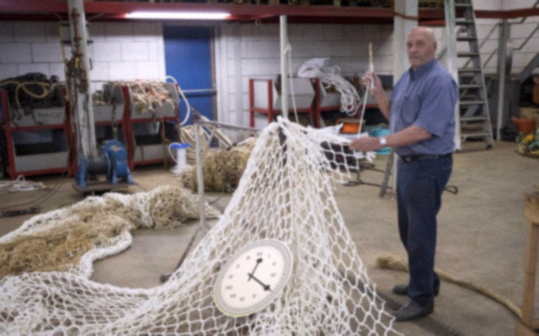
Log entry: 12:20
